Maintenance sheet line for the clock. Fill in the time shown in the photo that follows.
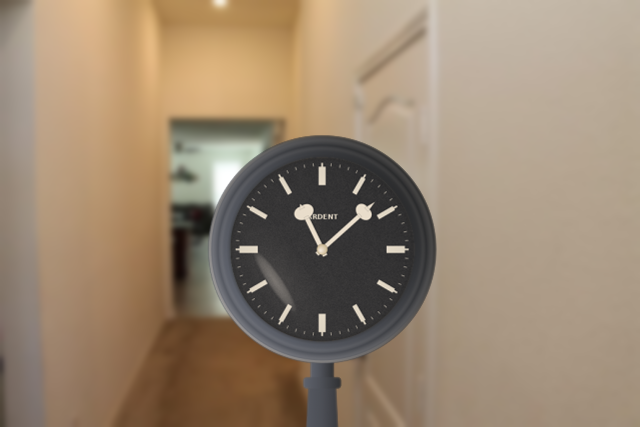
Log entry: 11:08
